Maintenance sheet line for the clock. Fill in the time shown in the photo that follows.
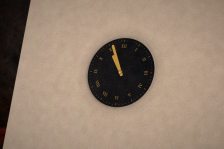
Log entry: 10:56
